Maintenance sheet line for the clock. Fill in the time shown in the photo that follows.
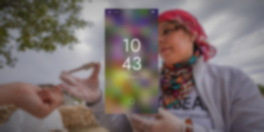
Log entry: 10:43
